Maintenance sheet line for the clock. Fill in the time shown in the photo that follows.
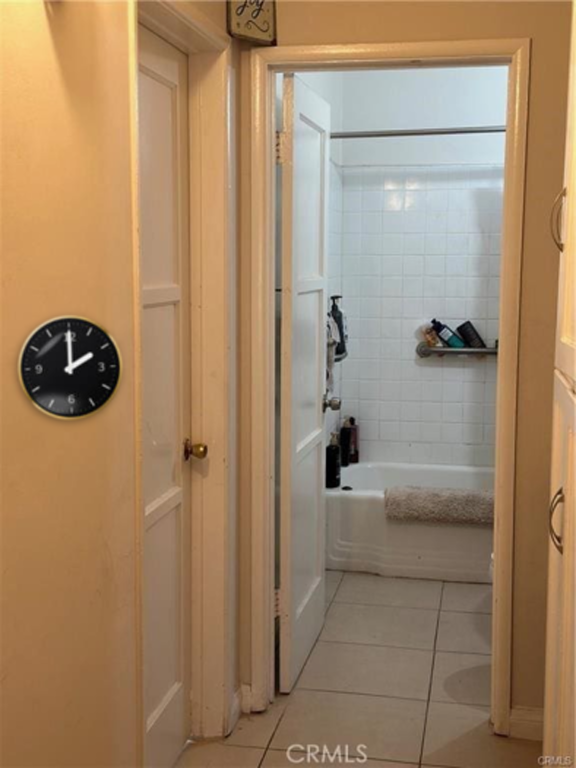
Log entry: 2:00
